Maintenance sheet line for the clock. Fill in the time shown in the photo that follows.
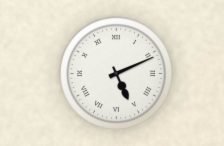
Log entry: 5:11
